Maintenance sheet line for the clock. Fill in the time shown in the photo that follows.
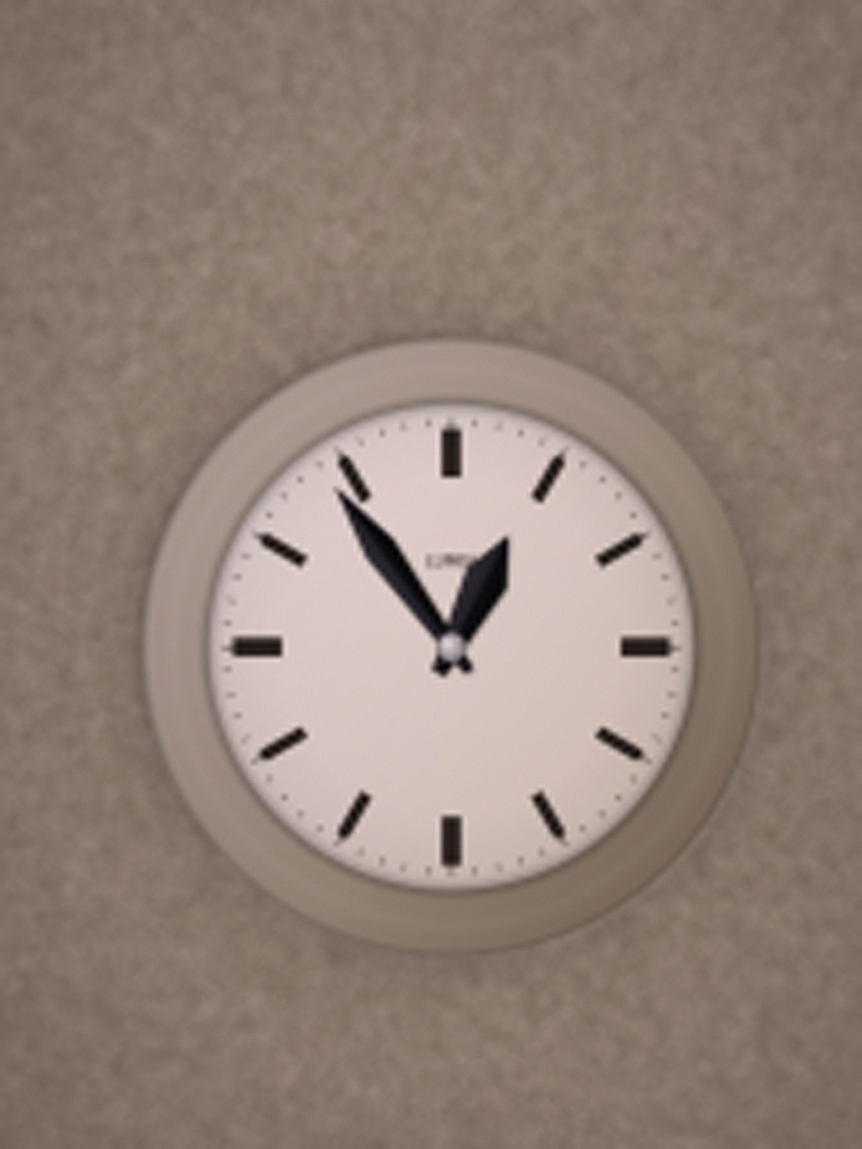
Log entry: 12:54
